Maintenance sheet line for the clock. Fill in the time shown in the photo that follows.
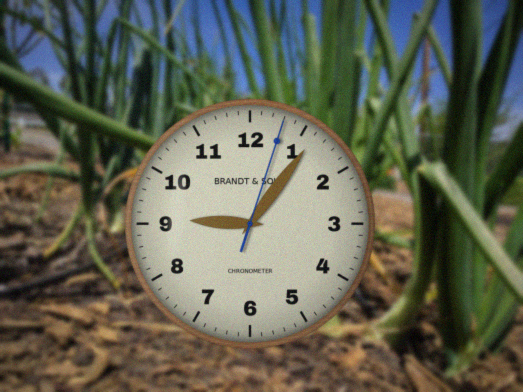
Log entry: 9:06:03
